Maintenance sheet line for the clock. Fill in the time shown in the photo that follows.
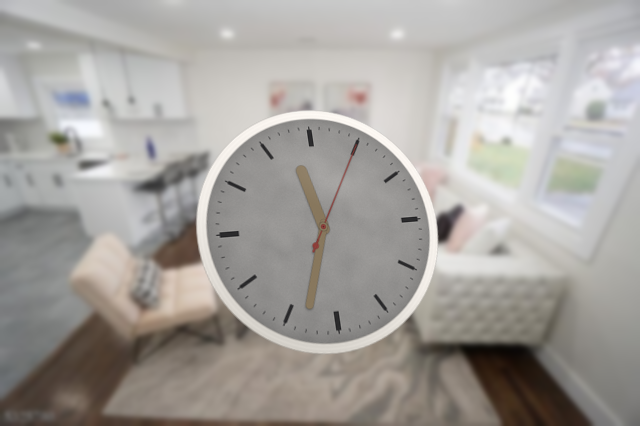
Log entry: 11:33:05
